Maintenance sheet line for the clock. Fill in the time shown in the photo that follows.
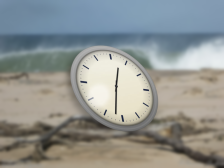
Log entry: 12:32
